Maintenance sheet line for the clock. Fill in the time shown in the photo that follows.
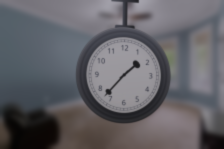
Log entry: 1:37
